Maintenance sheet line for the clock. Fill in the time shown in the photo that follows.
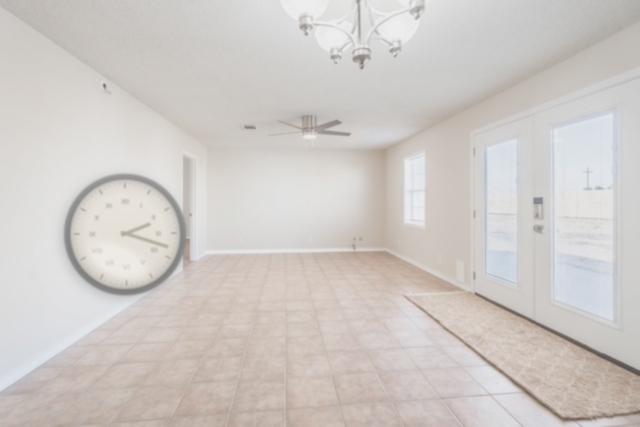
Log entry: 2:18
